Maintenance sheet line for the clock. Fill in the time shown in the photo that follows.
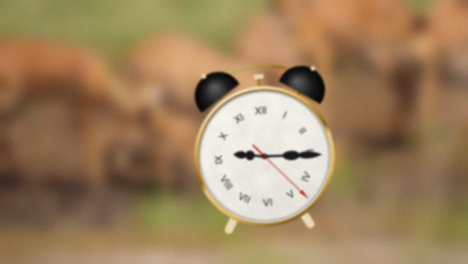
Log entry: 9:15:23
